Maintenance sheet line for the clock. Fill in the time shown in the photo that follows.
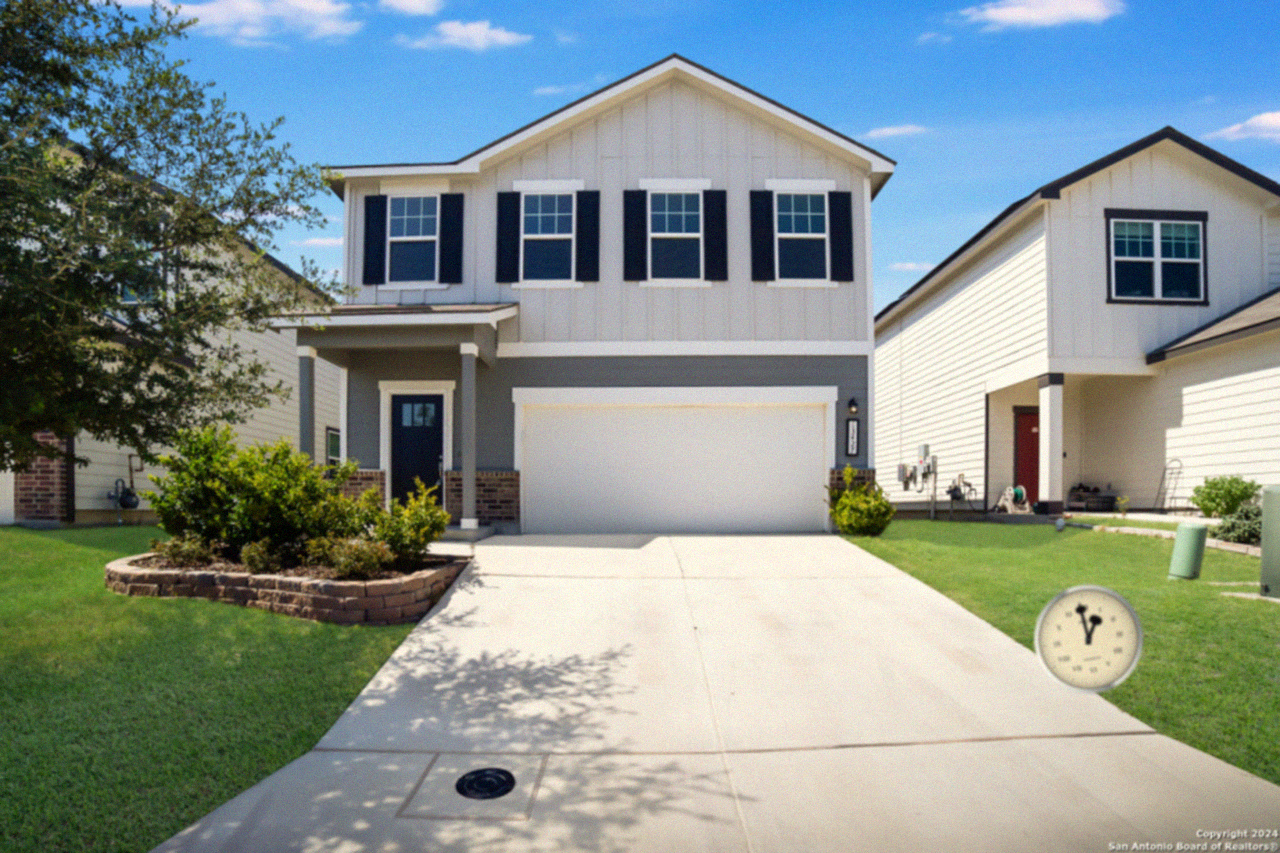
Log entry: 12:59
